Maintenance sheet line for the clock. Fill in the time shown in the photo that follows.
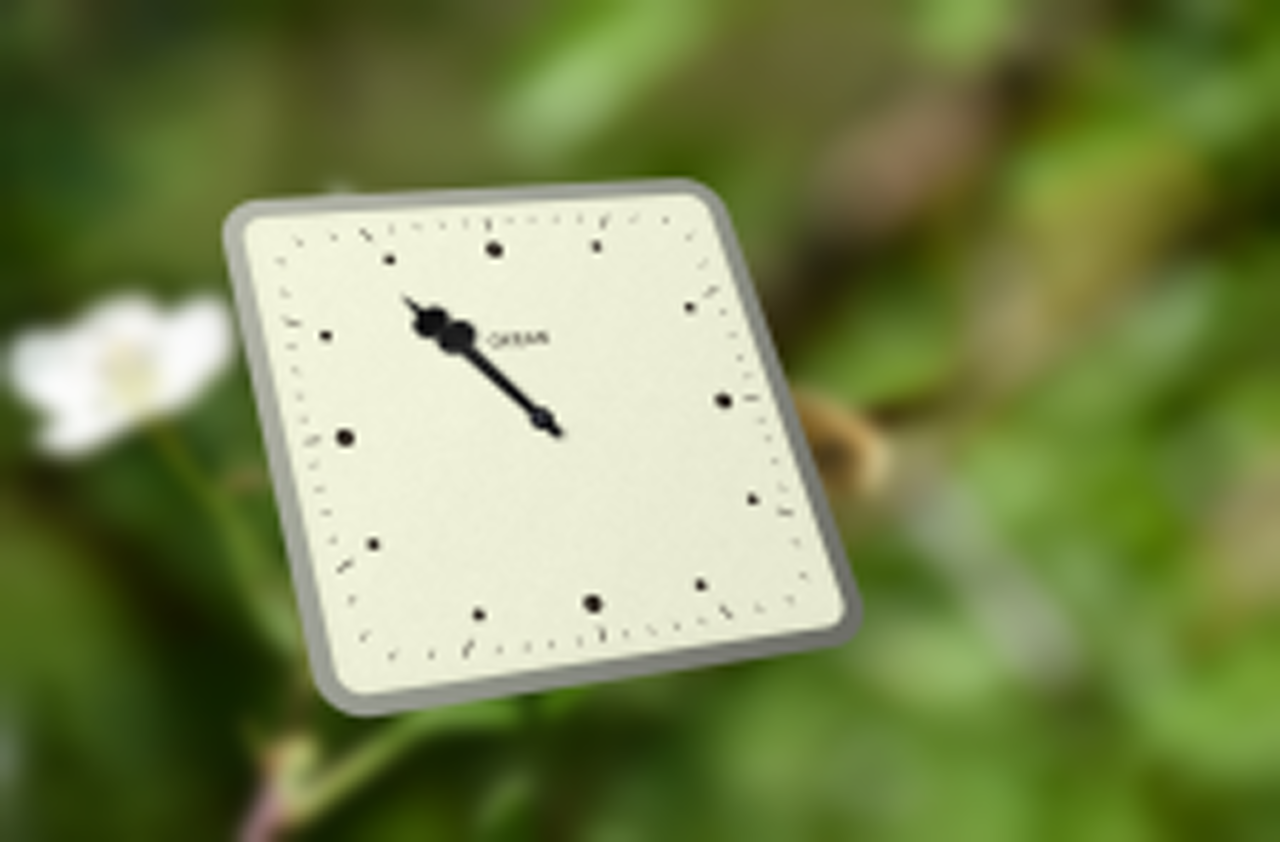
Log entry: 10:54
